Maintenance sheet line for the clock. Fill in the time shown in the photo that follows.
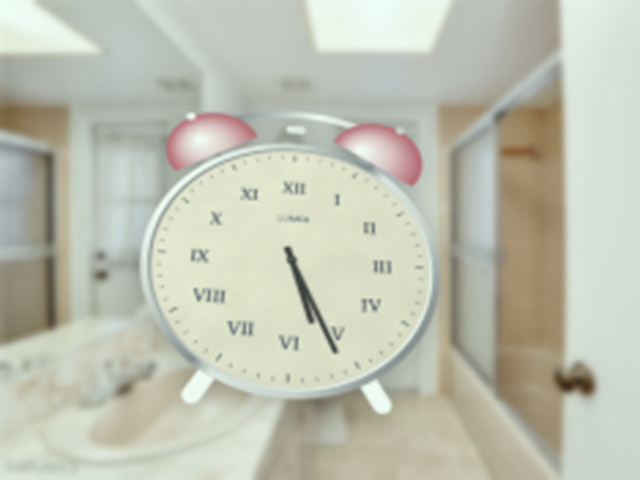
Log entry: 5:26
